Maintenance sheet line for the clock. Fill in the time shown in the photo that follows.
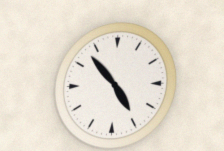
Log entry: 4:53
